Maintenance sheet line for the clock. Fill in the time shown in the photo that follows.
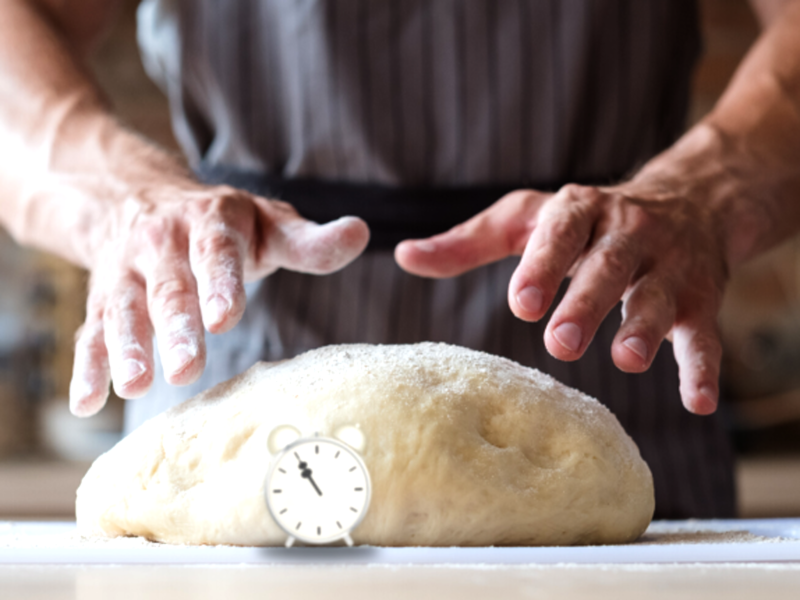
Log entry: 10:55
